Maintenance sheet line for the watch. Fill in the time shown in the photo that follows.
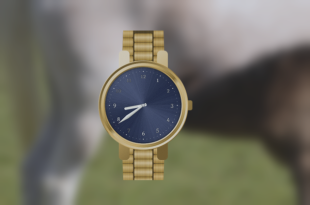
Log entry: 8:39
